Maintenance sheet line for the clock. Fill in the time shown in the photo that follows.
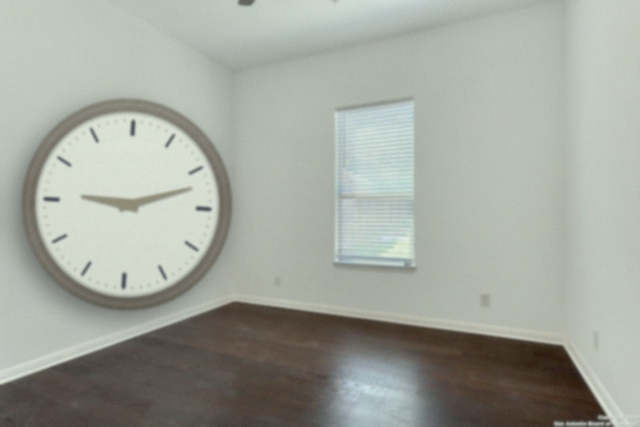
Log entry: 9:12
